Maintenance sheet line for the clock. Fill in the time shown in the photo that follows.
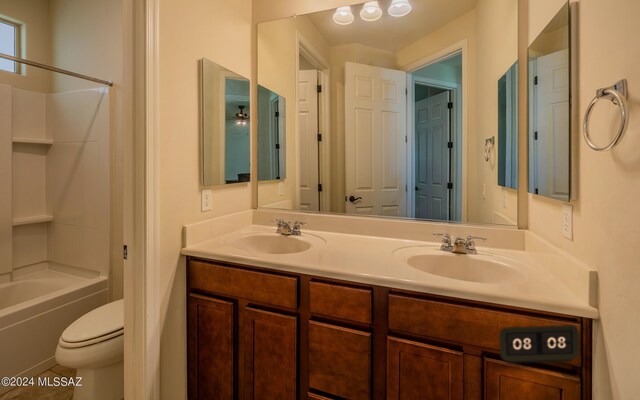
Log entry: 8:08
